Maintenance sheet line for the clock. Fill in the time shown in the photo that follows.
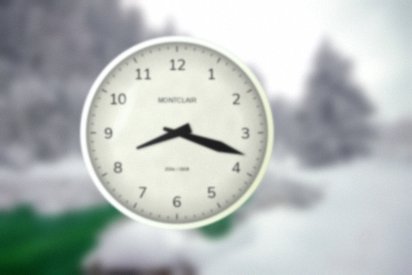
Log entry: 8:18
